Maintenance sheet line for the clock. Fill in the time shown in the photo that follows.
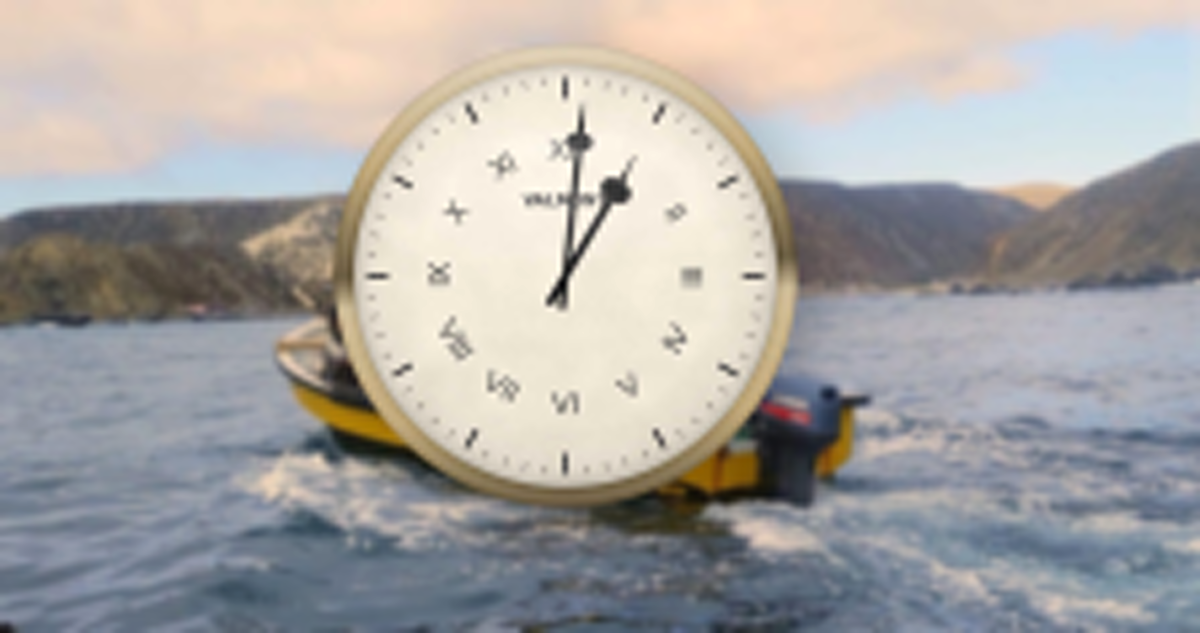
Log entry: 1:01
